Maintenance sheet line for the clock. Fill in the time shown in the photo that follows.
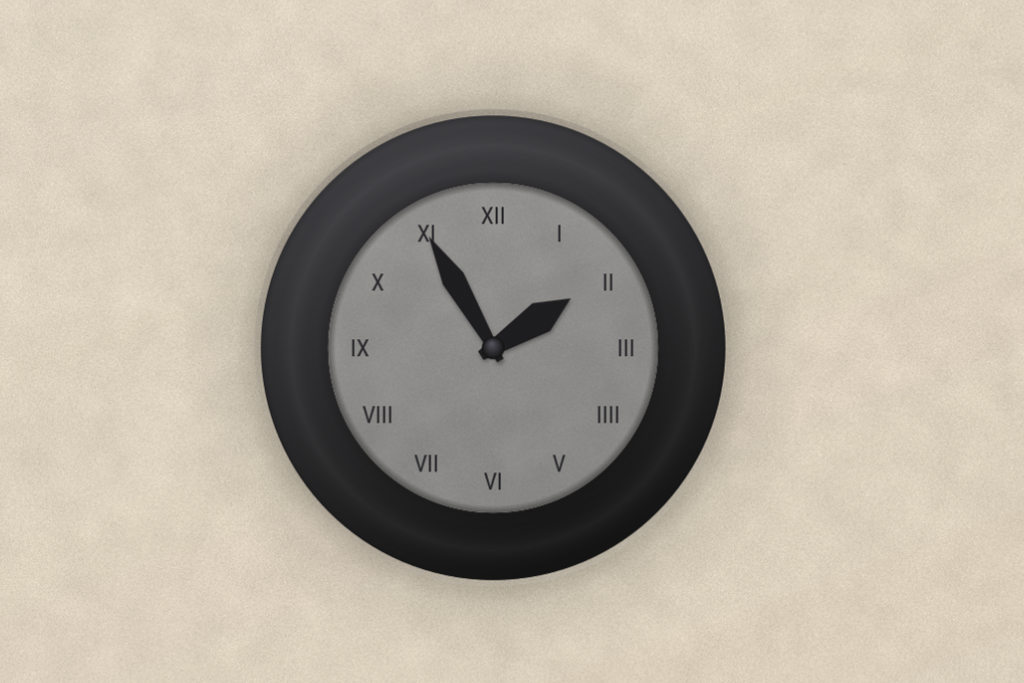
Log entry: 1:55
